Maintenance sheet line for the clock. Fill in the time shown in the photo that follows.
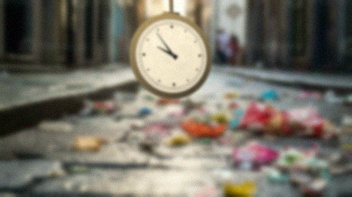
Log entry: 9:54
